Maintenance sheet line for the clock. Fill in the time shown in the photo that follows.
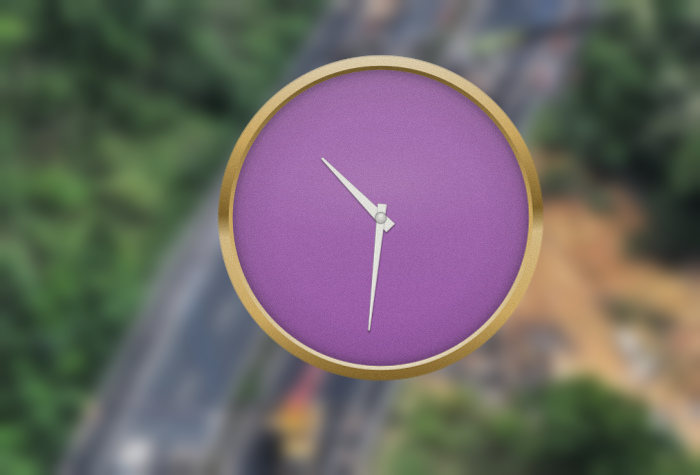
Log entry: 10:31
